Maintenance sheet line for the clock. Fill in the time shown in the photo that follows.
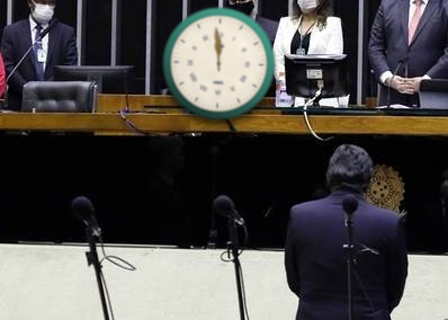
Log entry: 11:59
